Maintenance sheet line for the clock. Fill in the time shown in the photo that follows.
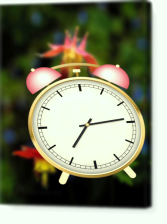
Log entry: 7:14
